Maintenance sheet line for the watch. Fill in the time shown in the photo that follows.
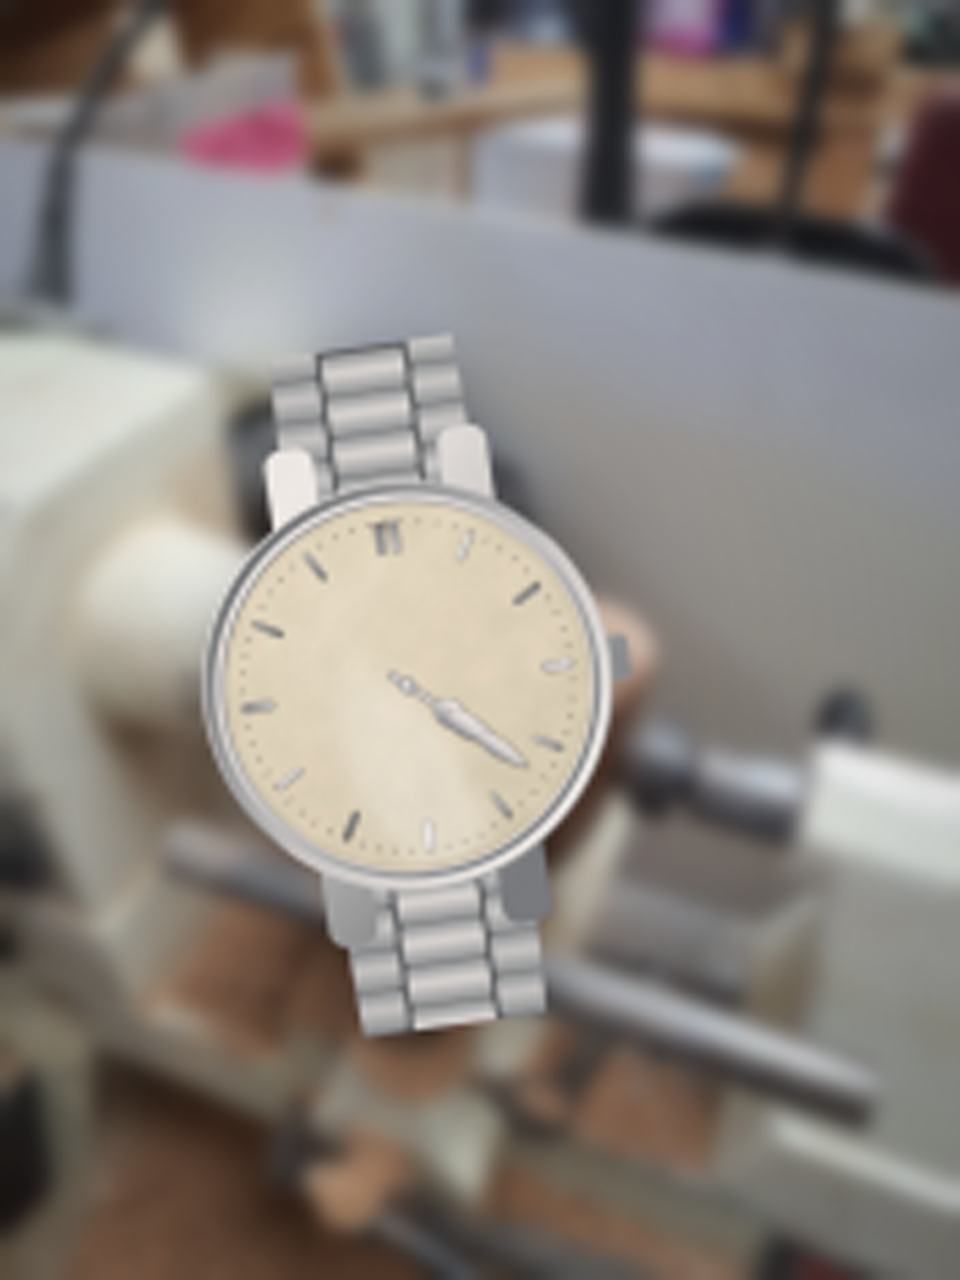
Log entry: 4:22
